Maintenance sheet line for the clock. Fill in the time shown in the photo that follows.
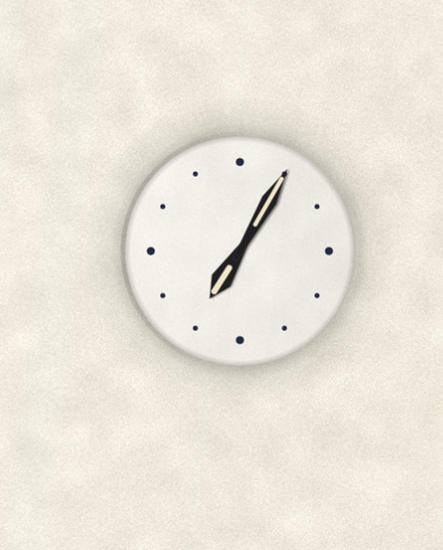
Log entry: 7:05
